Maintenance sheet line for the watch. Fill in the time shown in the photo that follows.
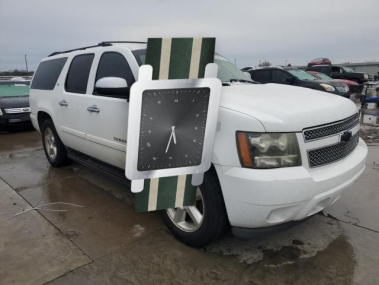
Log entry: 5:32
